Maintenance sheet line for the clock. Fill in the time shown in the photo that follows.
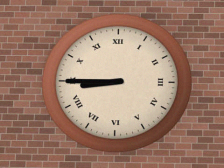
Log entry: 8:45
